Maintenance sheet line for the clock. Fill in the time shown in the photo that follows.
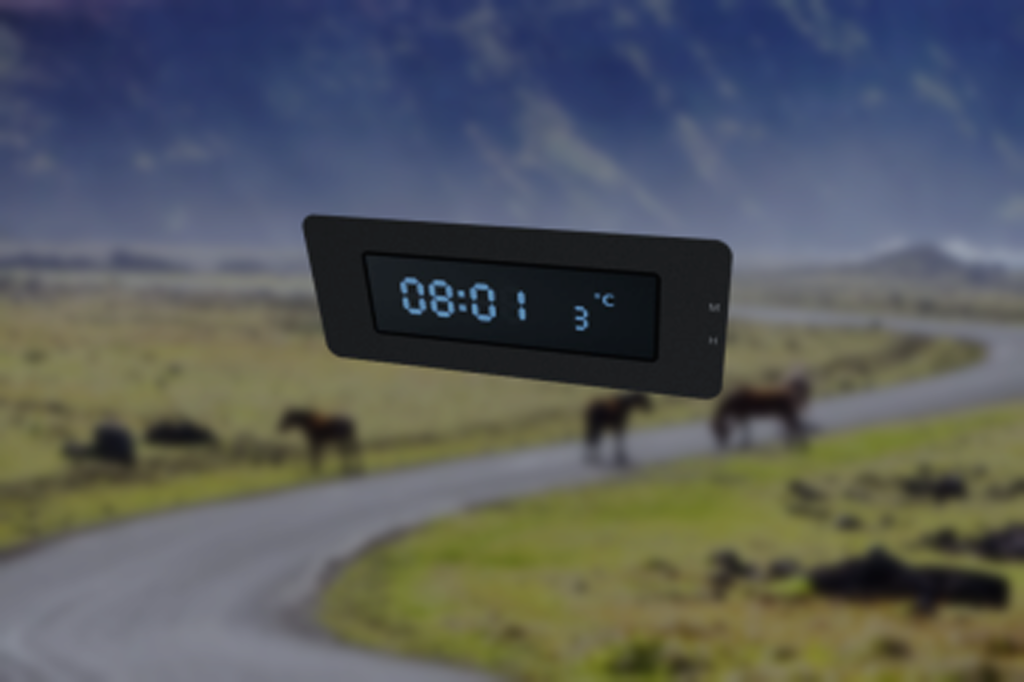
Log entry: 8:01
